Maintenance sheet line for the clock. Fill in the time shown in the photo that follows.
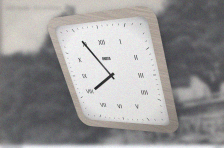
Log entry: 7:55
